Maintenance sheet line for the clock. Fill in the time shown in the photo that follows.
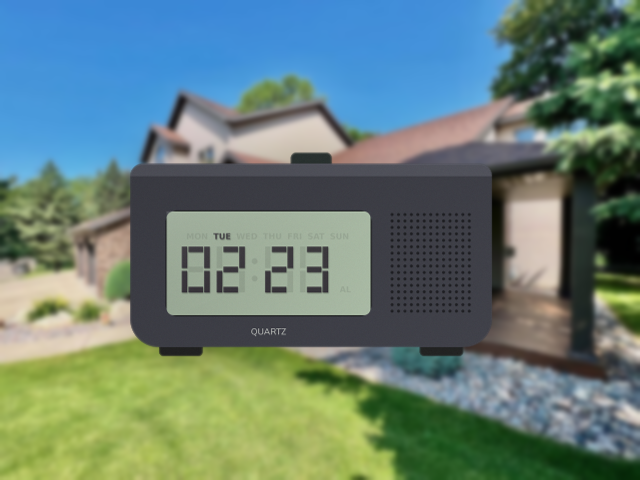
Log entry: 2:23
